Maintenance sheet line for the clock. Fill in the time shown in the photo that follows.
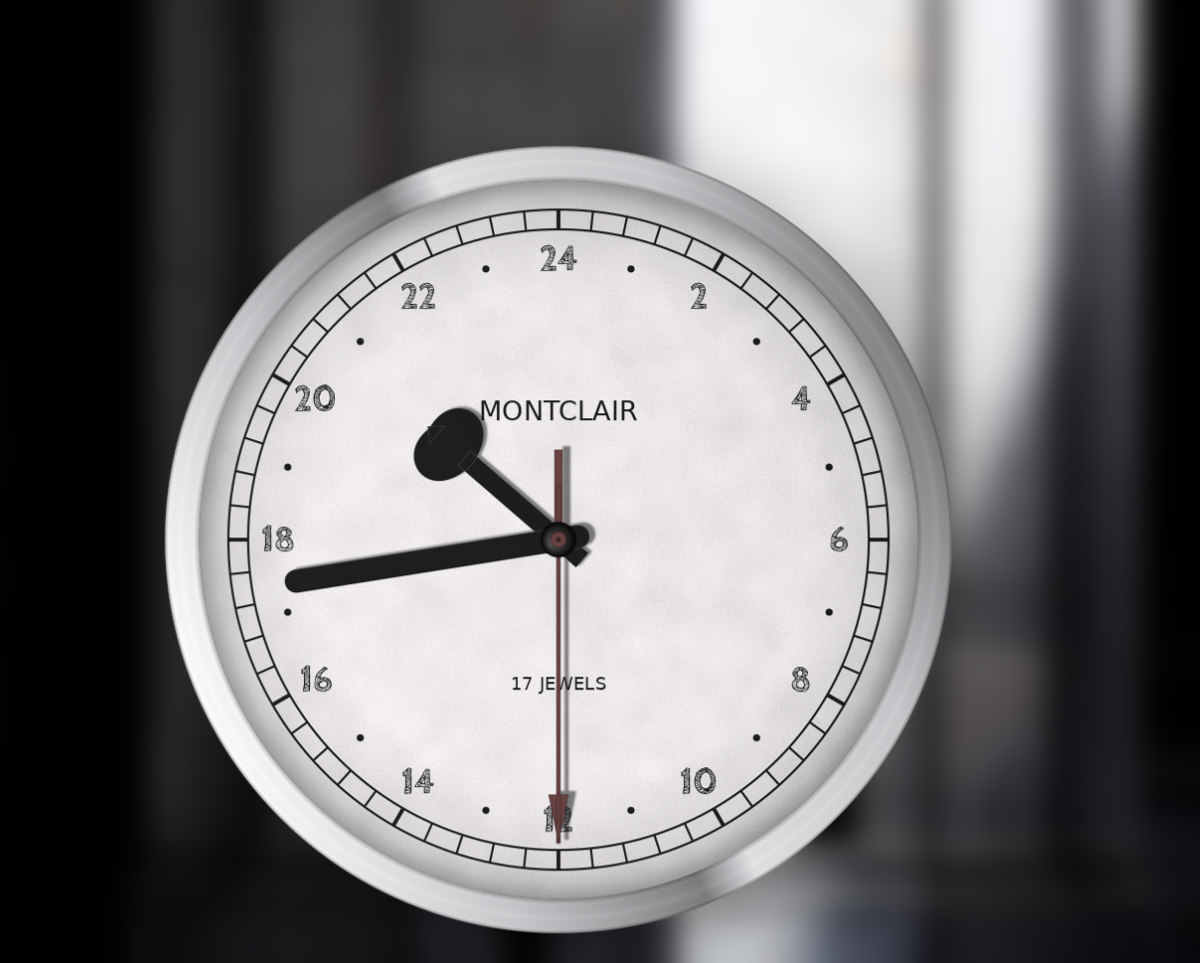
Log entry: 20:43:30
